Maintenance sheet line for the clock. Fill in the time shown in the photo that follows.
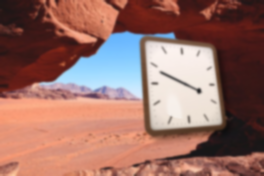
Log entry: 3:49
